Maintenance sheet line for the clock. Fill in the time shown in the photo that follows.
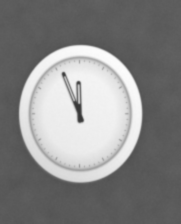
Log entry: 11:56
